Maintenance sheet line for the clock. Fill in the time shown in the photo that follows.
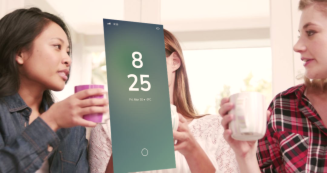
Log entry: 8:25
